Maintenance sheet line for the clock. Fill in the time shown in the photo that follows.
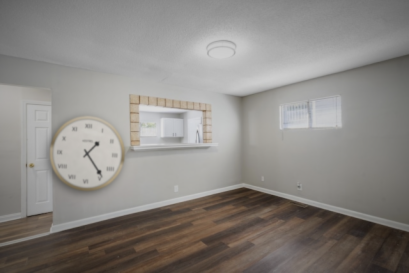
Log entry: 1:24
